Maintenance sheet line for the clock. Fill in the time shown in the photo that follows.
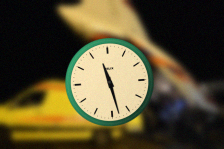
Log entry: 11:28
